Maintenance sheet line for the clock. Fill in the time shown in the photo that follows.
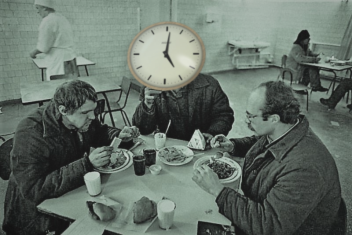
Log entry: 5:01
